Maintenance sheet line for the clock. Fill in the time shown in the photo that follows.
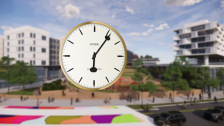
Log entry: 6:06
